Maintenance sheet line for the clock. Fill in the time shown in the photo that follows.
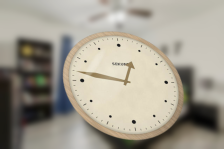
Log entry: 12:47
